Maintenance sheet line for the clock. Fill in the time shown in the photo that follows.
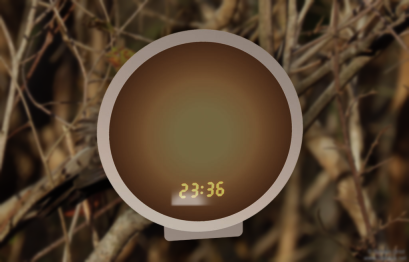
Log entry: 23:36
